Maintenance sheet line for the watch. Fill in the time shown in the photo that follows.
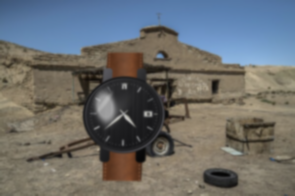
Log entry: 4:38
